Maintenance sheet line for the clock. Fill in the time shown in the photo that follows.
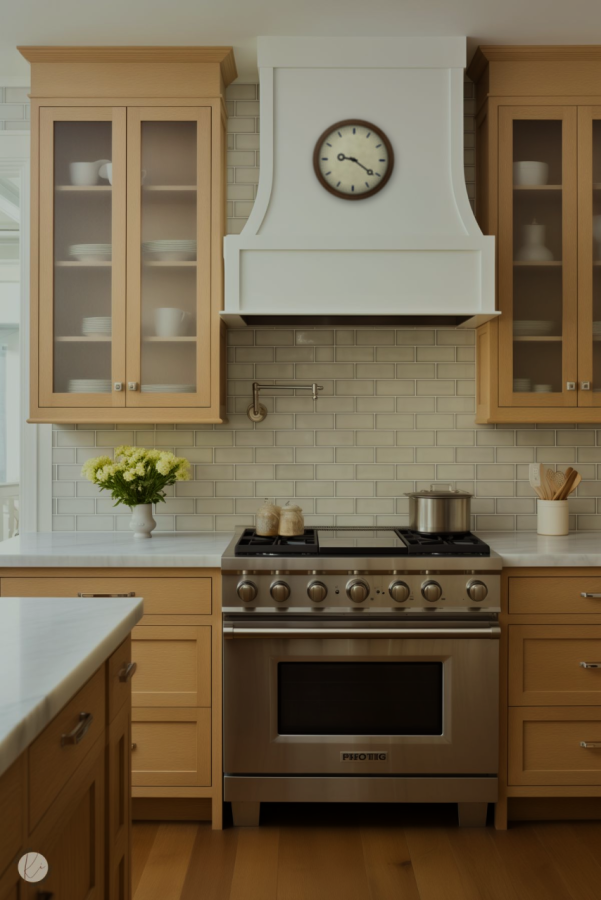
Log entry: 9:21
